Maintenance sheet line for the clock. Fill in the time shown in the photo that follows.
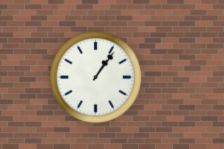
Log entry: 1:06
